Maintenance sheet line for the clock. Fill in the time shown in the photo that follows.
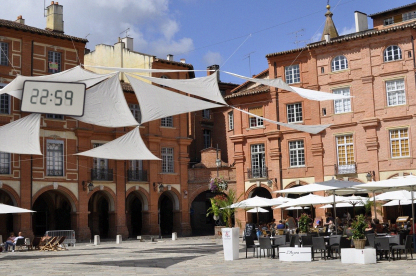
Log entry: 22:59
